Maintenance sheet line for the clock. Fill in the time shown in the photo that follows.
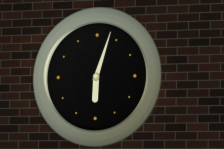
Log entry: 6:03
